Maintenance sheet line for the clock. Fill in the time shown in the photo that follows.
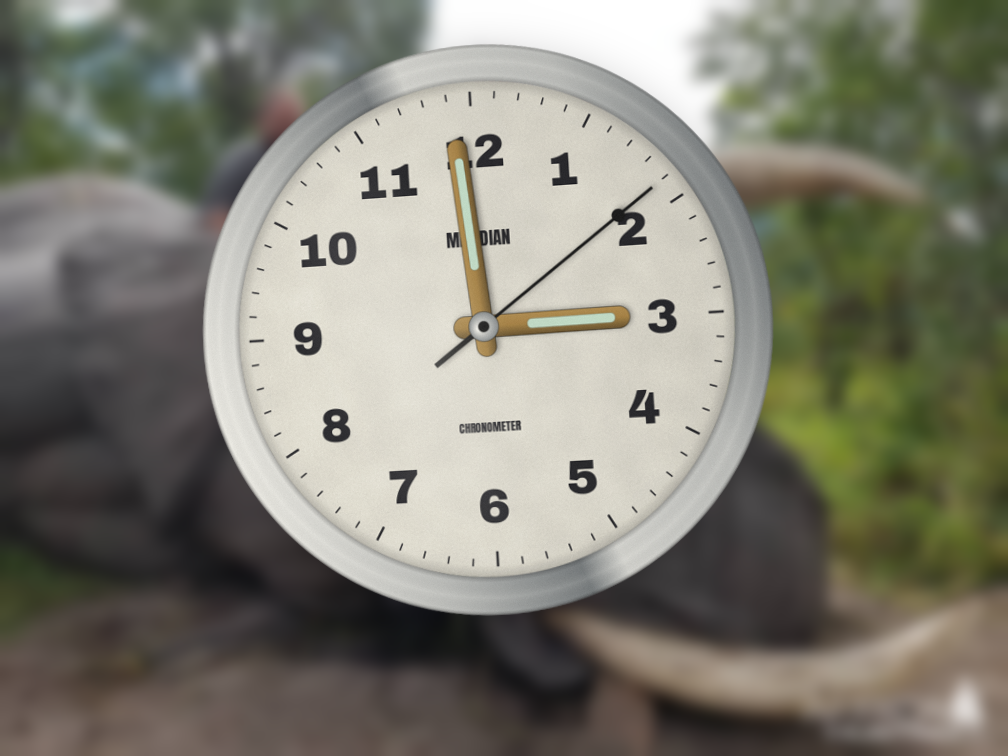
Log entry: 2:59:09
